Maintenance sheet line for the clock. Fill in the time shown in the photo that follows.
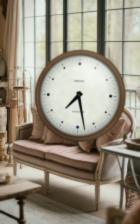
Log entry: 7:28
